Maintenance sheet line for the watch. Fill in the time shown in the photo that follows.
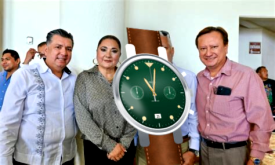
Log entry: 11:02
